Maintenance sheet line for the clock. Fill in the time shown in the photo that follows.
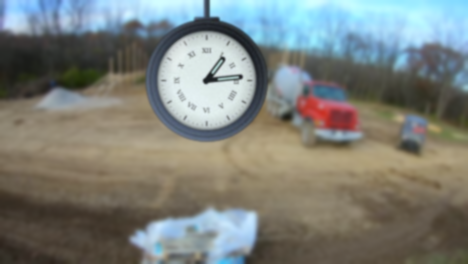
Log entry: 1:14
